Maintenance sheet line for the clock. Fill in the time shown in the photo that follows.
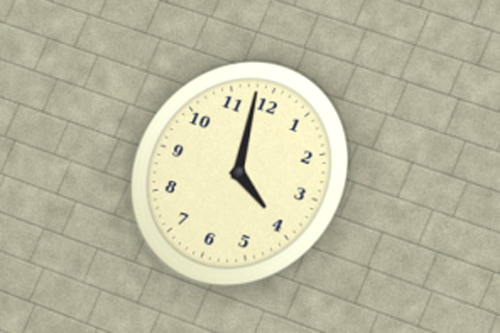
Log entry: 3:58
